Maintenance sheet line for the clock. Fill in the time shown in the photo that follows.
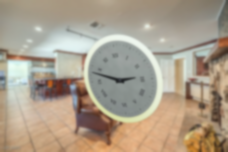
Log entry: 2:48
